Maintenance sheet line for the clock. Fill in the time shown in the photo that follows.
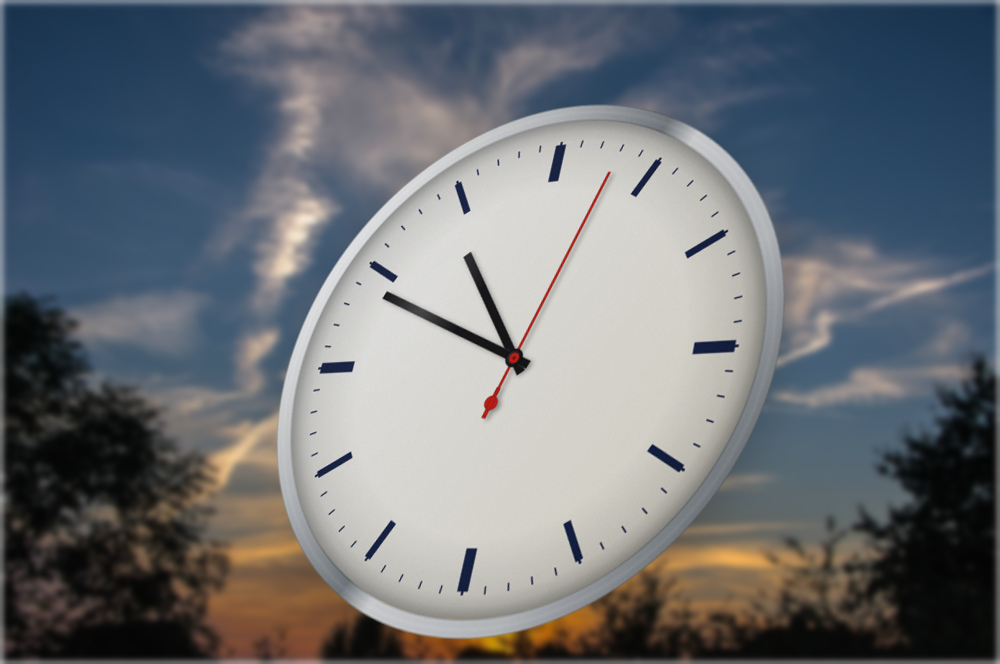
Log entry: 10:49:03
